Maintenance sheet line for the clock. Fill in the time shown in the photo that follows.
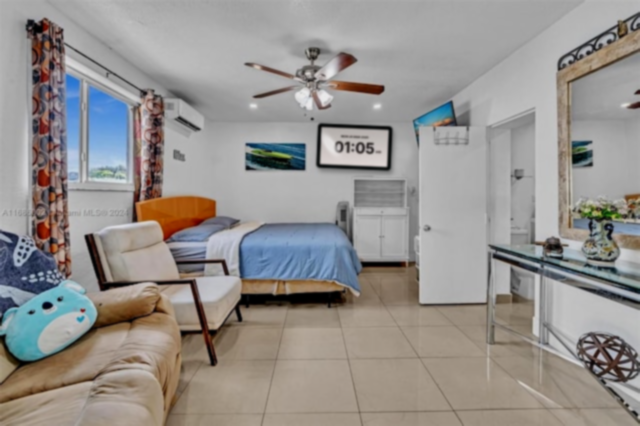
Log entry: 1:05
